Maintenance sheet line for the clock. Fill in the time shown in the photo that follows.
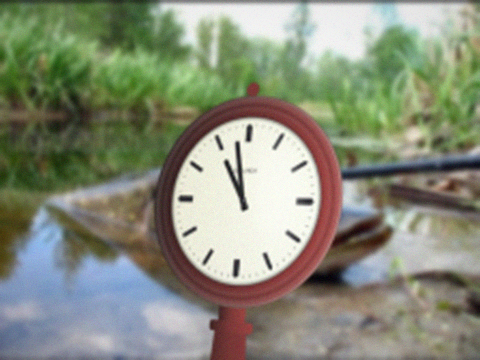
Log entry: 10:58
